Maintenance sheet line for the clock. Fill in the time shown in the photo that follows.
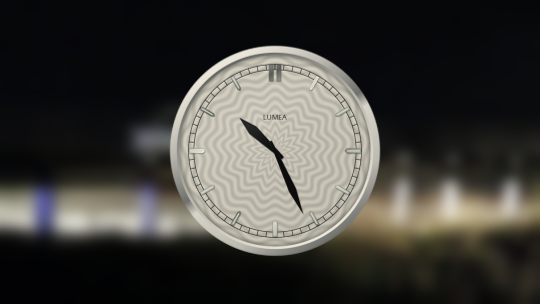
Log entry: 10:26
